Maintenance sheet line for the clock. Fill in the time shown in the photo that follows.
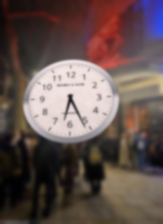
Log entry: 6:26
